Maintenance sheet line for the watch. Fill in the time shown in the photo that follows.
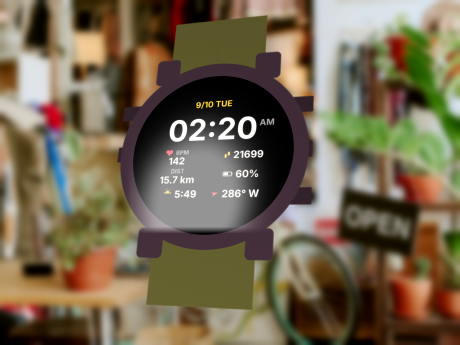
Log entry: 2:20
